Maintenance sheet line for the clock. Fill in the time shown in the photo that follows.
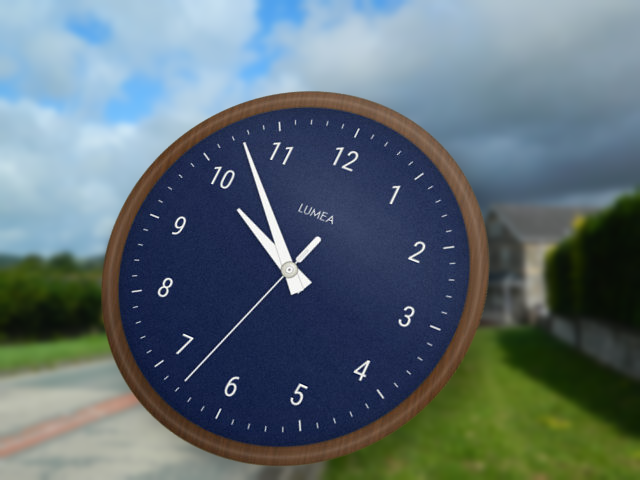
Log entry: 9:52:33
